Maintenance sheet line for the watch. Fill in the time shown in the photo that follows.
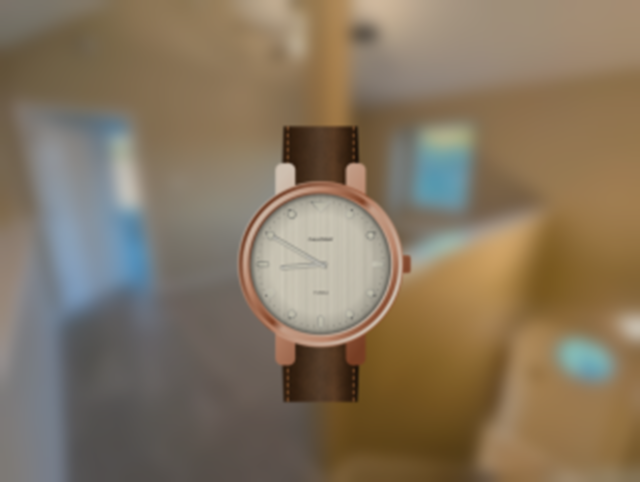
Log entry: 8:50
